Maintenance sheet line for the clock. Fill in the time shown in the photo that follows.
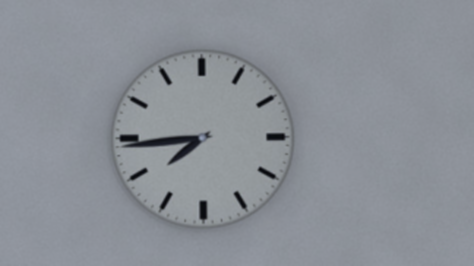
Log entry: 7:44
